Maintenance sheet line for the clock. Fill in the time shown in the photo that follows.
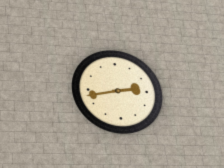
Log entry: 2:43
